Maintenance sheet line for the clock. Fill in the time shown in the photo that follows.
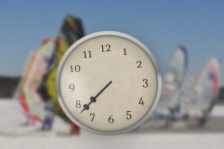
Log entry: 7:38
